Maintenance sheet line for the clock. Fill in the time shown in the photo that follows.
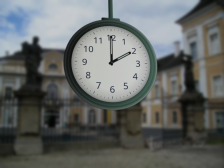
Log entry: 2:00
